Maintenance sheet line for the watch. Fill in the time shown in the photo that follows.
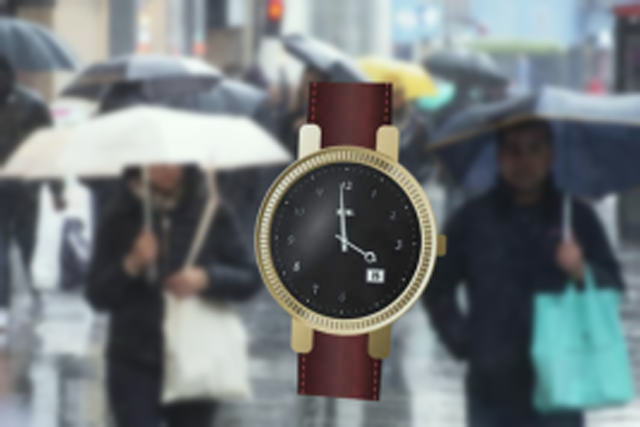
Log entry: 3:59
